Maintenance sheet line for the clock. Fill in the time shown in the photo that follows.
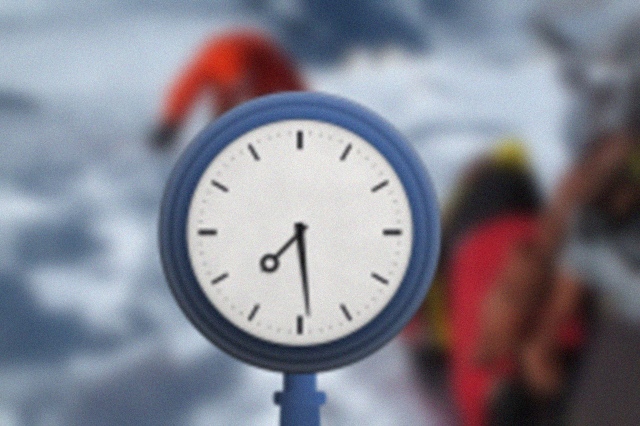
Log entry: 7:29
